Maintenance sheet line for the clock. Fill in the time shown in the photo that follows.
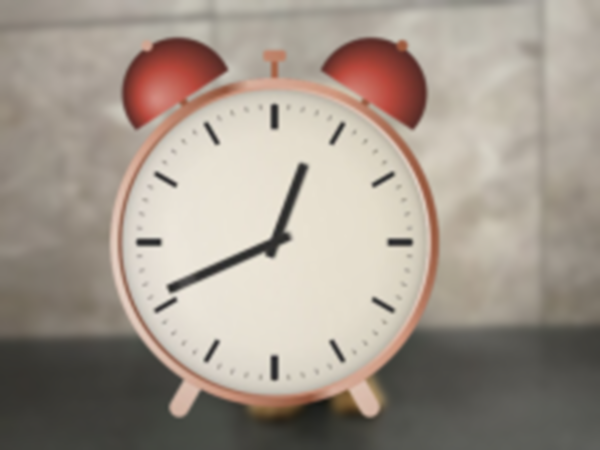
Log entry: 12:41
